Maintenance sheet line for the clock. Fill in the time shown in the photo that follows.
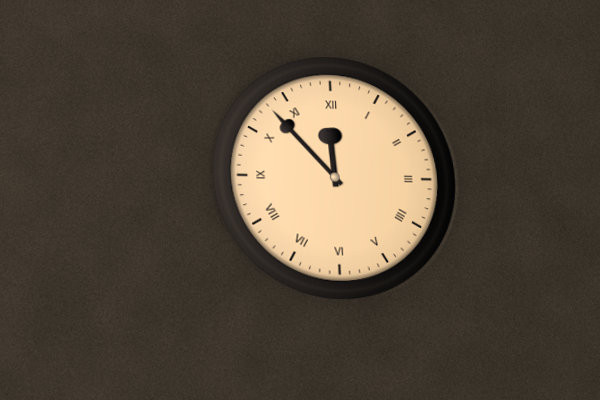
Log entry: 11:53
